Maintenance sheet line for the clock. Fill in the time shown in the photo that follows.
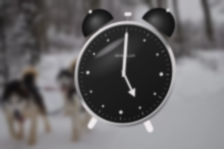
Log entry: 5:00
